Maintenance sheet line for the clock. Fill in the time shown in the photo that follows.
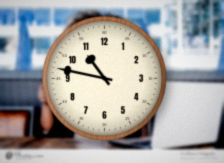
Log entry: 10:47
